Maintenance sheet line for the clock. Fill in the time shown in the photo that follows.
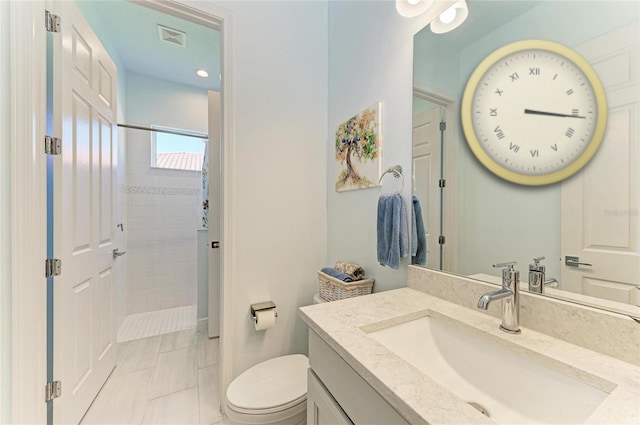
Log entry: 3:16
